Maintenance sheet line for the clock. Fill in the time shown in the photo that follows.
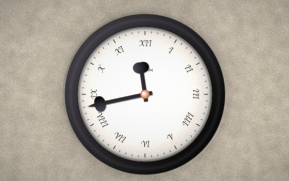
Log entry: 11:43
